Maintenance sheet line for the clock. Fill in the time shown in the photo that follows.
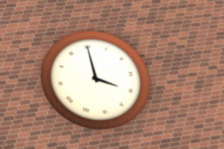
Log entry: 4:00
